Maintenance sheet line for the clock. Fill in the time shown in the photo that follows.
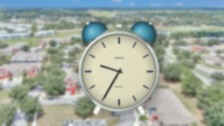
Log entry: 9:35
